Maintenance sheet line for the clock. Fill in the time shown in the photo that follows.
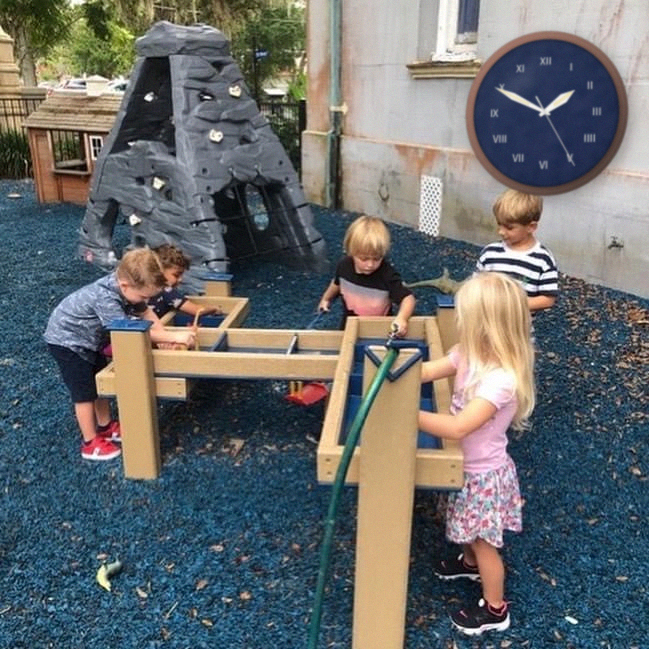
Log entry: 1:49:25
